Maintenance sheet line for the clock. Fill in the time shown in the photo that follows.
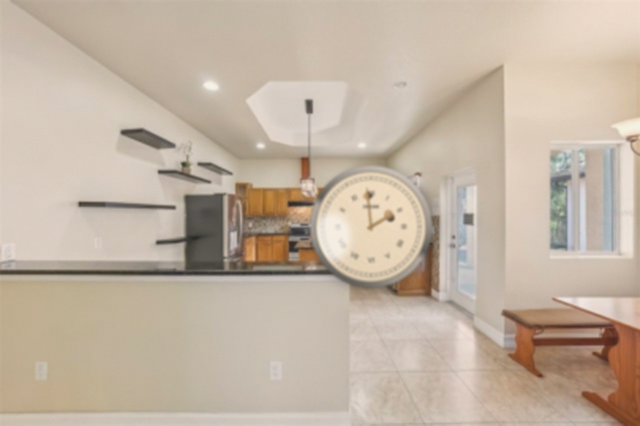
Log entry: 1:59
